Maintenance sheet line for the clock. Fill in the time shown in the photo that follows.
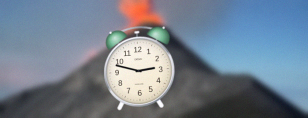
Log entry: 2:48
